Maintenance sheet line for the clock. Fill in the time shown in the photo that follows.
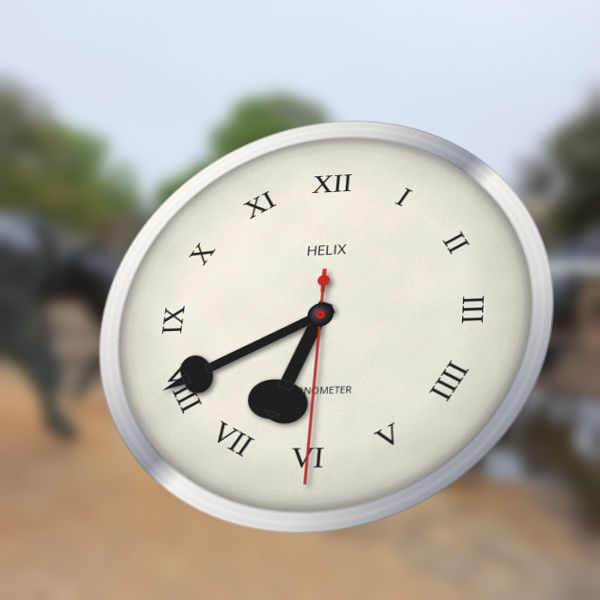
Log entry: 6:40:30
